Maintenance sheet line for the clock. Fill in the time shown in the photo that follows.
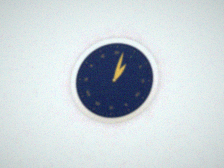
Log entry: 1:02
